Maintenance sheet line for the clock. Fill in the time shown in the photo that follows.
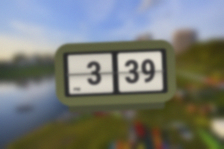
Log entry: 3:39
